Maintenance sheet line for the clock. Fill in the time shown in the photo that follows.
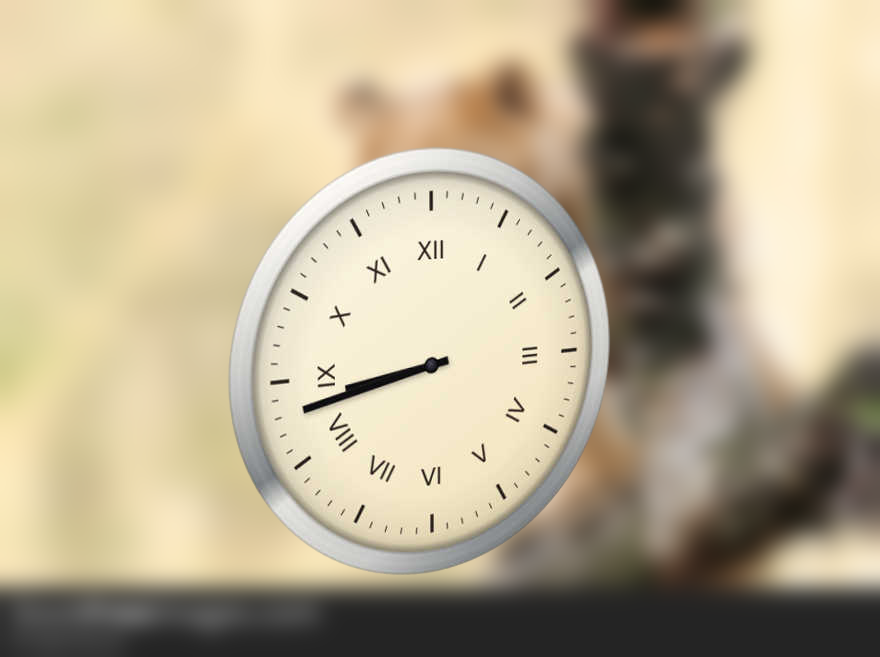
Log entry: 8:43
